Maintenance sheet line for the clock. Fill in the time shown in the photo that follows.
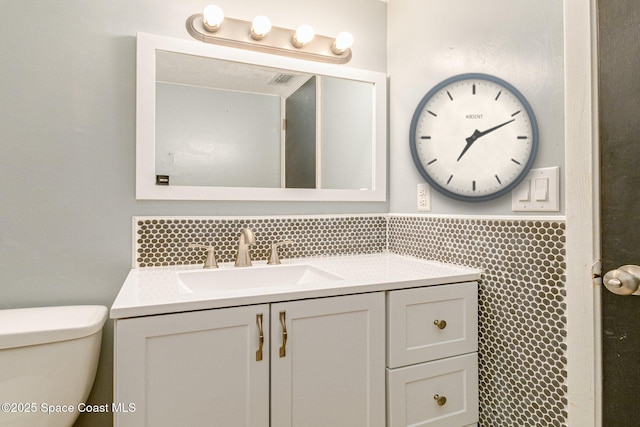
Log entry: 7:11
